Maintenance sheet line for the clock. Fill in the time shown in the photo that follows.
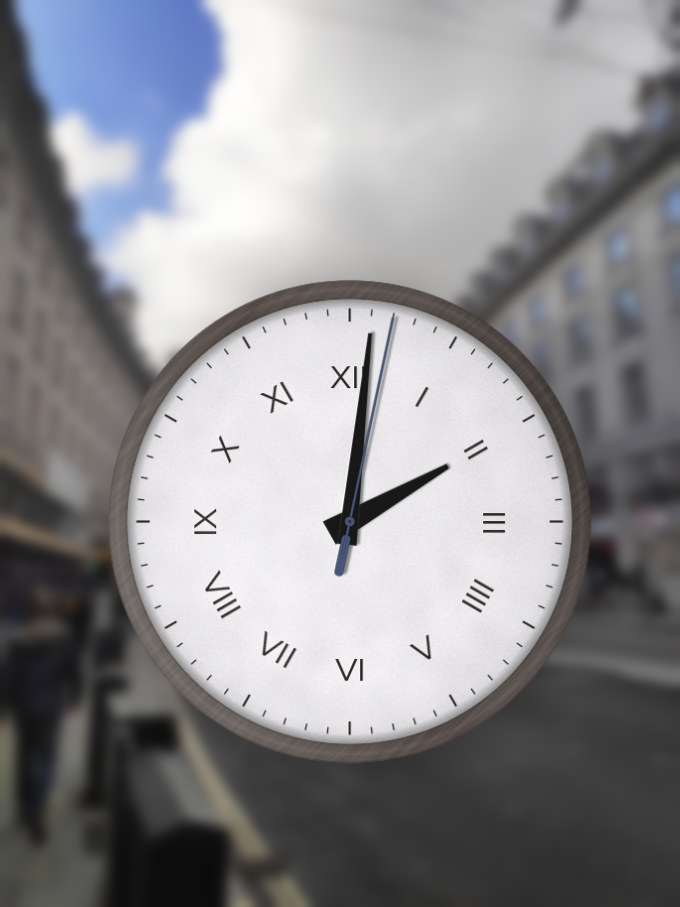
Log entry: 2:01:02
